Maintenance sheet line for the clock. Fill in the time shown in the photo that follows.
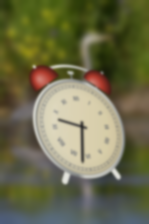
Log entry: 9:32
